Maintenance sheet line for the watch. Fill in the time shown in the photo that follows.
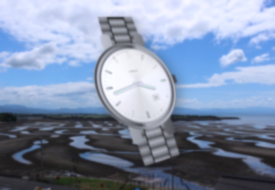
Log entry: 3:43
